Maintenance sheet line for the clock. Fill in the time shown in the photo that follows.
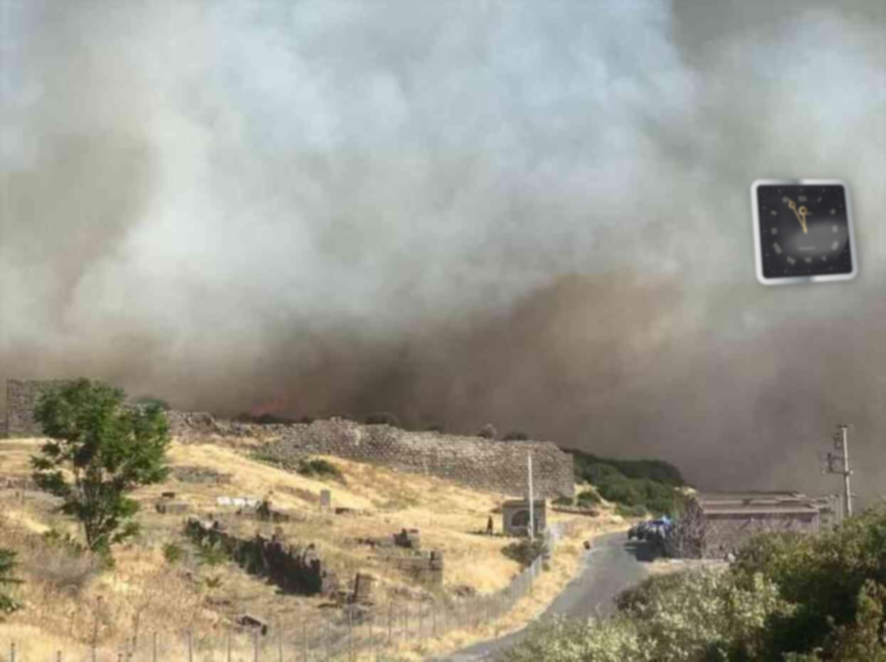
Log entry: 11:56
